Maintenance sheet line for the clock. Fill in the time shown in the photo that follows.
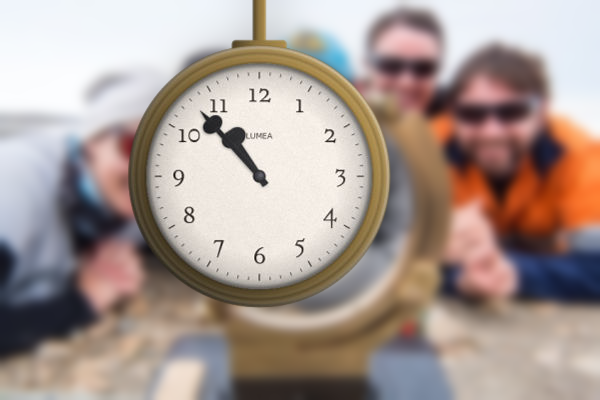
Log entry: 10:53
